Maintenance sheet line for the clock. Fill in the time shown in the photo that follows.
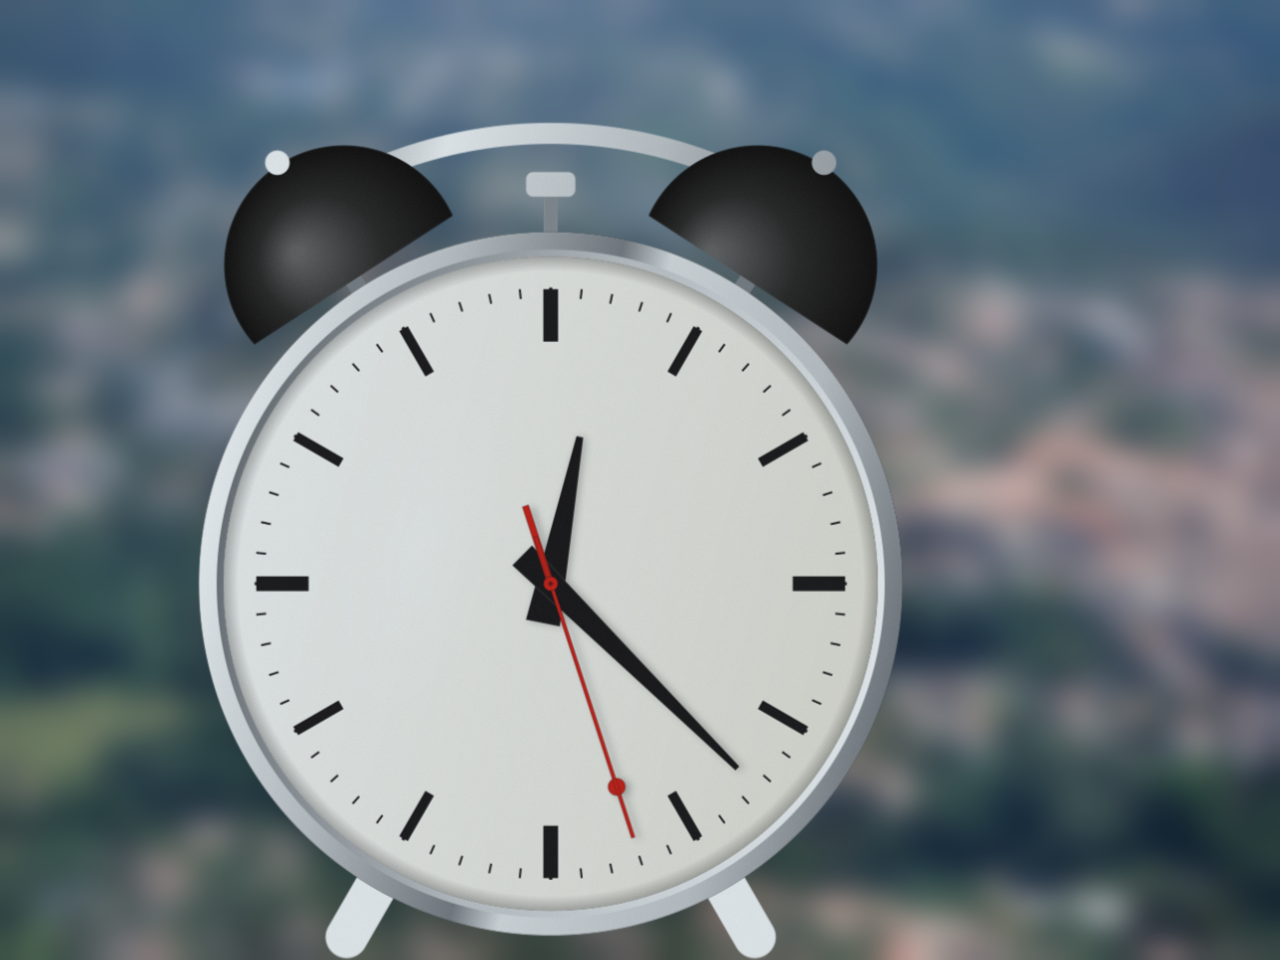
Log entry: 12:22:27
